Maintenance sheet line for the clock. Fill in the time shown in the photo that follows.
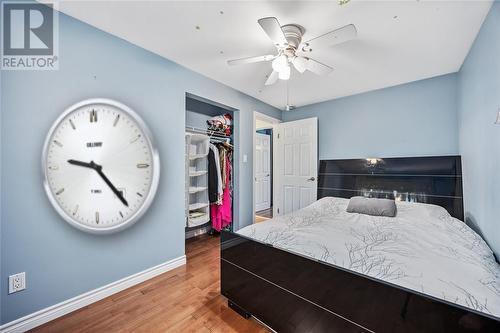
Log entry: 9:23
